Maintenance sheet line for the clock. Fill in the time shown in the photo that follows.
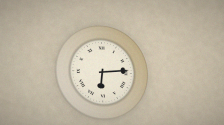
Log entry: 6:14
